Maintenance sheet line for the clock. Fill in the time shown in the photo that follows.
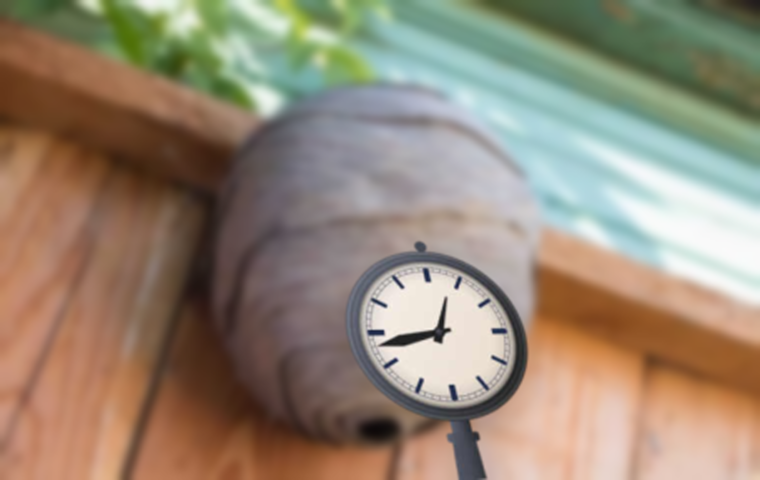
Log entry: 12:43
